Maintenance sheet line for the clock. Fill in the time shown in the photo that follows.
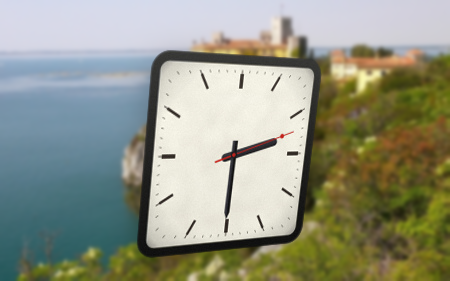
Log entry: 2:30:12
